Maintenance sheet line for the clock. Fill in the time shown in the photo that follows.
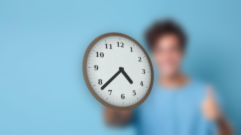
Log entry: 4:38
